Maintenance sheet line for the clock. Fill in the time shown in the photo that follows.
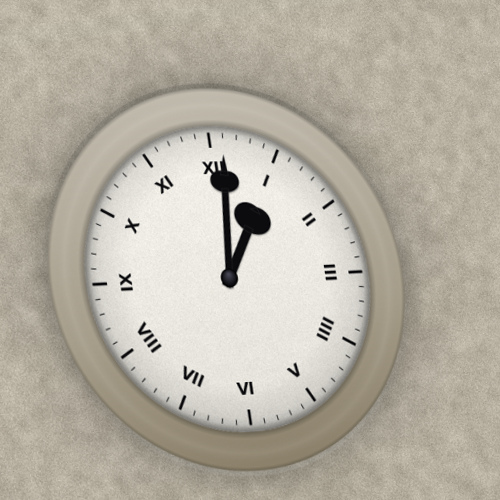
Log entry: 1:01
